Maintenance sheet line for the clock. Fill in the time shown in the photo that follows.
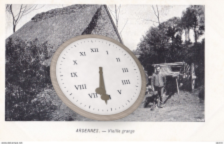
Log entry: 6:31
